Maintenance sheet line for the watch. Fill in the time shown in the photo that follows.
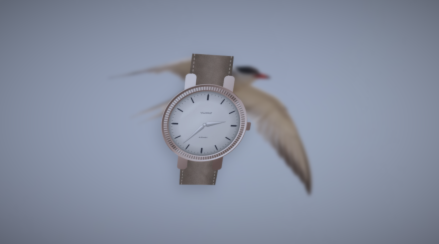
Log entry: 2:37
